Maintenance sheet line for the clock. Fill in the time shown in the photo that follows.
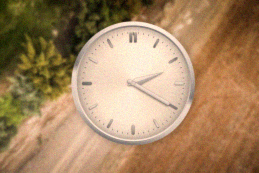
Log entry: 2:20
